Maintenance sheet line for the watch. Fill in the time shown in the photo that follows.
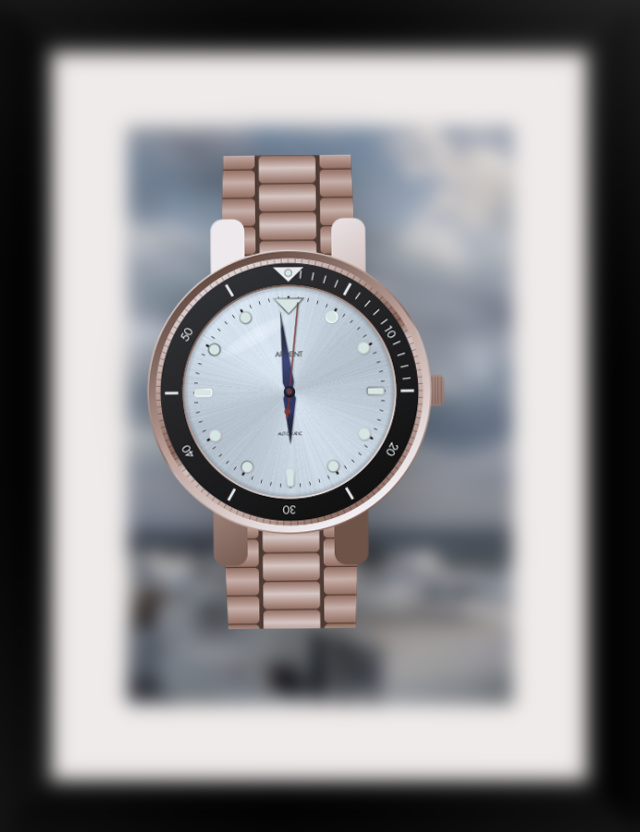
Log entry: 5:59:01
